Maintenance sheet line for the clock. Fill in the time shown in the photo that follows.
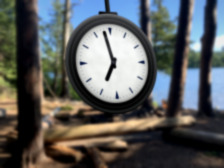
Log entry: 6:58
